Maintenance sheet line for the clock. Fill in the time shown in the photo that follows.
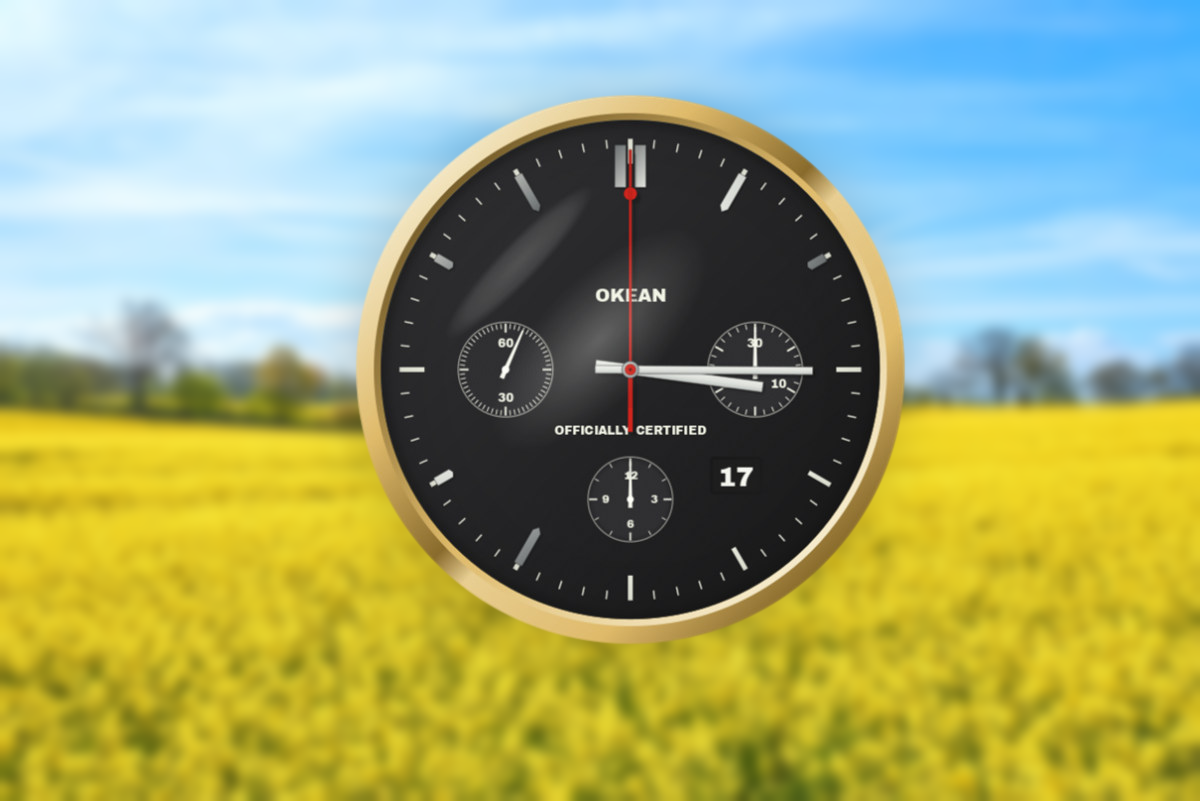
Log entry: 3:15:04
